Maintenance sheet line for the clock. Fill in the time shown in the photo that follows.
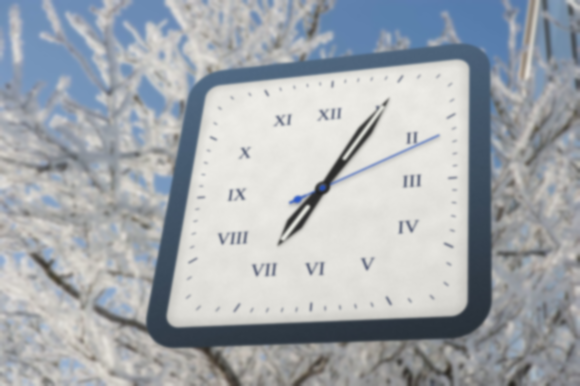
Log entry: 7:05:11
